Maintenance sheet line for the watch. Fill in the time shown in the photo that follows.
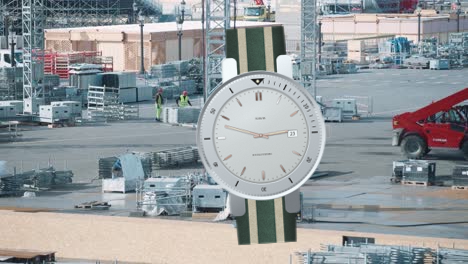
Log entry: 2:48
